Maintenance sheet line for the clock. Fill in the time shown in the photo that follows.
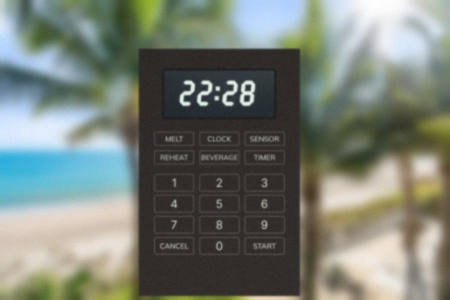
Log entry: 22:28
